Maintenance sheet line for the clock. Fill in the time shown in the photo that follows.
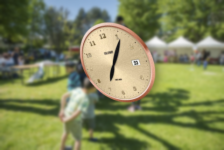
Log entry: 7:06
